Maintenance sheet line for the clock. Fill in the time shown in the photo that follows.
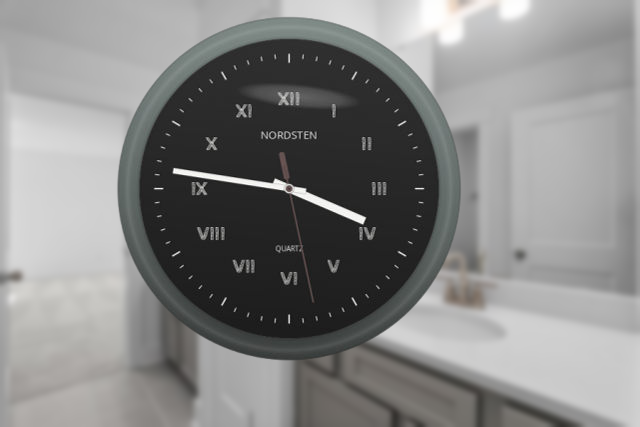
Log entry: 3:46:28
